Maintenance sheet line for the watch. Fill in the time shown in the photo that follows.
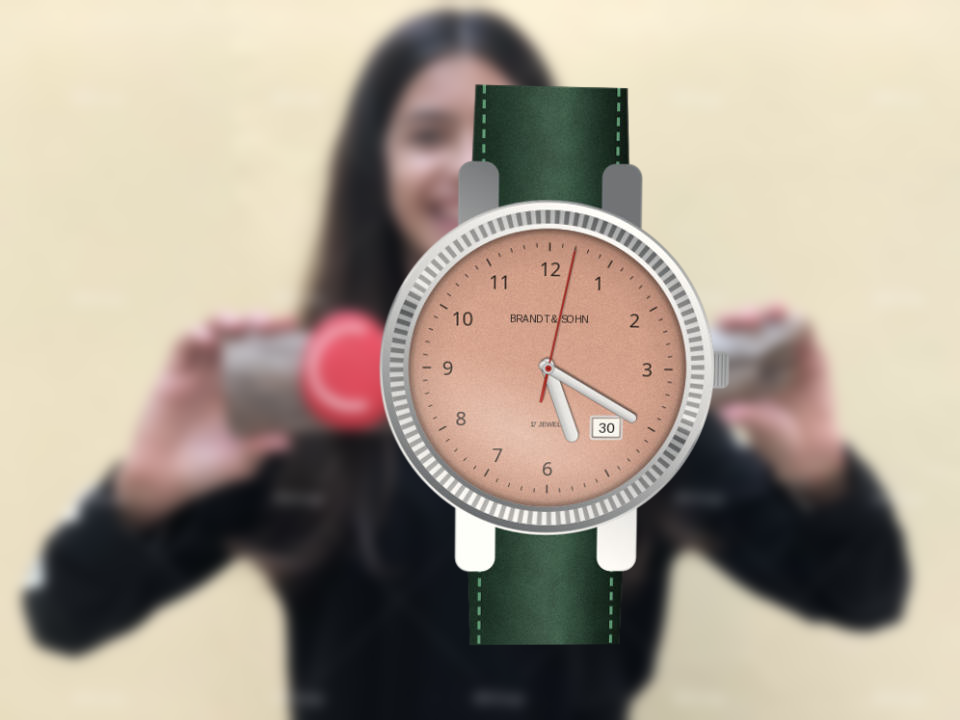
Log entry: 5:20:02
